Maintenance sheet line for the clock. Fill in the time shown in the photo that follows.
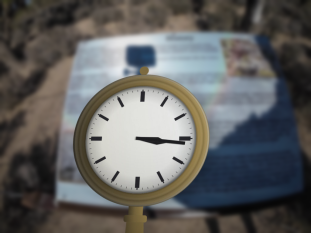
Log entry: 3:16
